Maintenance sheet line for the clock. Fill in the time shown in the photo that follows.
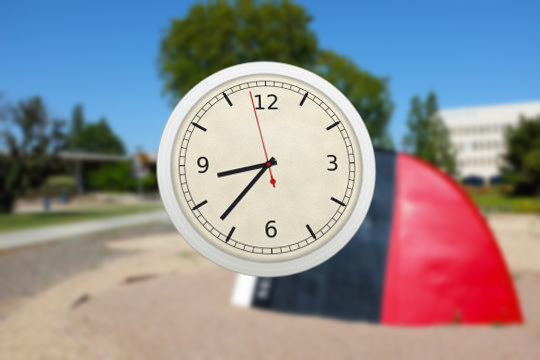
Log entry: 8:36:58
